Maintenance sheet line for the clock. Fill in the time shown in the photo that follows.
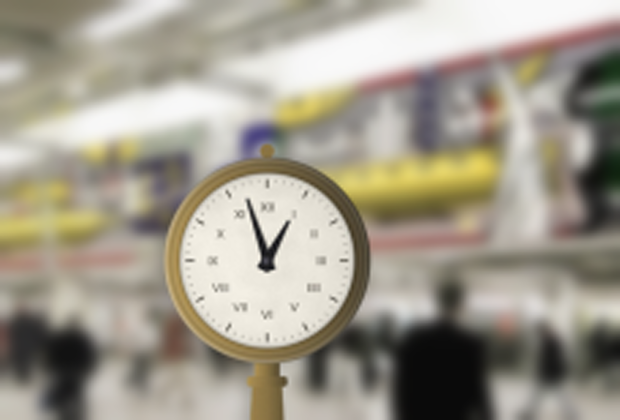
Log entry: 12:57
